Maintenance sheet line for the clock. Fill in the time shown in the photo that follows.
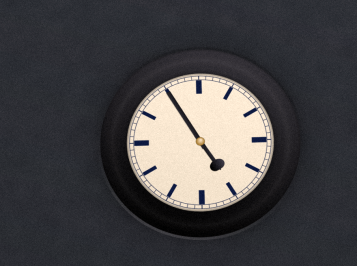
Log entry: 4:55
